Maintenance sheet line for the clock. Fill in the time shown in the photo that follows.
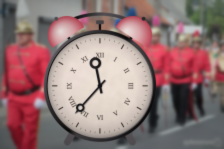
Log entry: 11:37
